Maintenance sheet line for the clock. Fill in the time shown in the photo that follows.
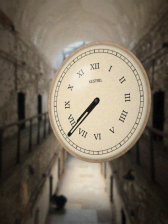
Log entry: 7:38
